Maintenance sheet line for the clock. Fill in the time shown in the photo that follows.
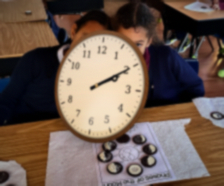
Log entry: 2:10
